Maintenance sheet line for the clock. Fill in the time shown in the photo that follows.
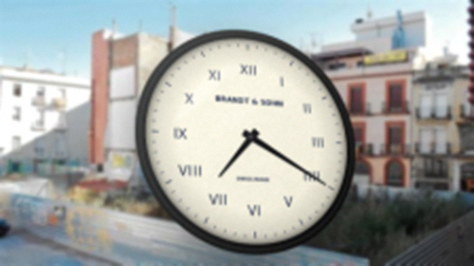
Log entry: 7:20
